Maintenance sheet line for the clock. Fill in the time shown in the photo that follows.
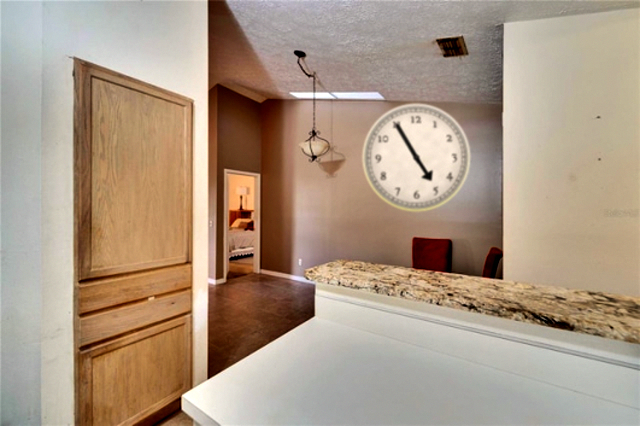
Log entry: 4:55
